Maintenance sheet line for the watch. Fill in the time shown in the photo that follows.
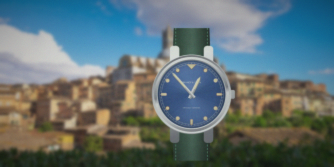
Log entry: 12:53
